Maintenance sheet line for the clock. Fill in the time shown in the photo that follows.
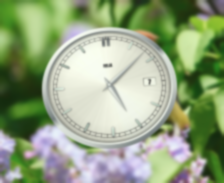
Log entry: 5:08
